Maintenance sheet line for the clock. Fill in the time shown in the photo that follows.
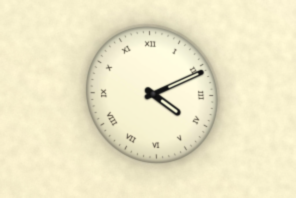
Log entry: 4:11
